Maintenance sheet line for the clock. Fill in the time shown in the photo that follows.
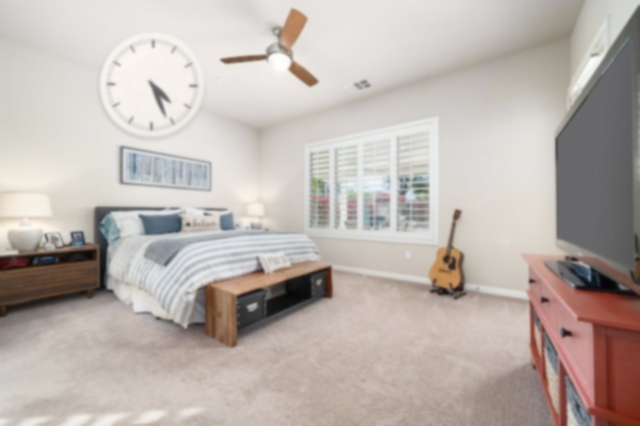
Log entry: 4:26
